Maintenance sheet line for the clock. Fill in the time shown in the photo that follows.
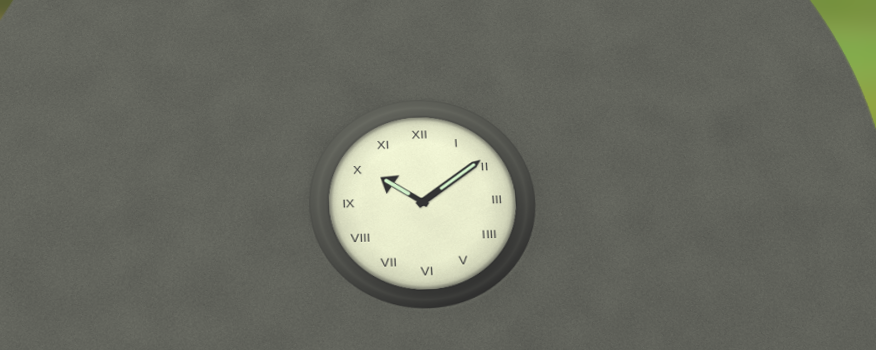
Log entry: 10:09
